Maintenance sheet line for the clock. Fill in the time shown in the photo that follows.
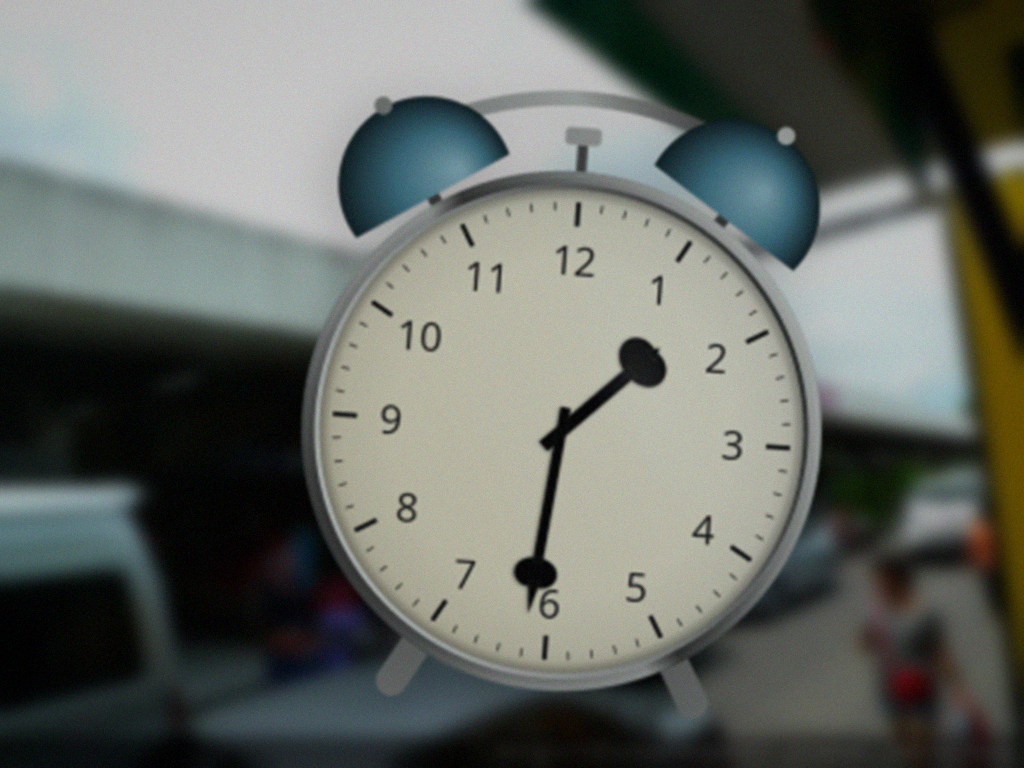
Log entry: 1:31
